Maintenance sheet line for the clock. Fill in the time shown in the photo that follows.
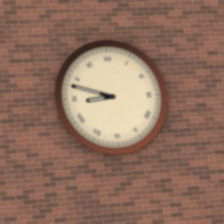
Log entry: 8:48
